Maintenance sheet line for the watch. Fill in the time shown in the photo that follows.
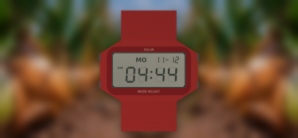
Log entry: 4:44
